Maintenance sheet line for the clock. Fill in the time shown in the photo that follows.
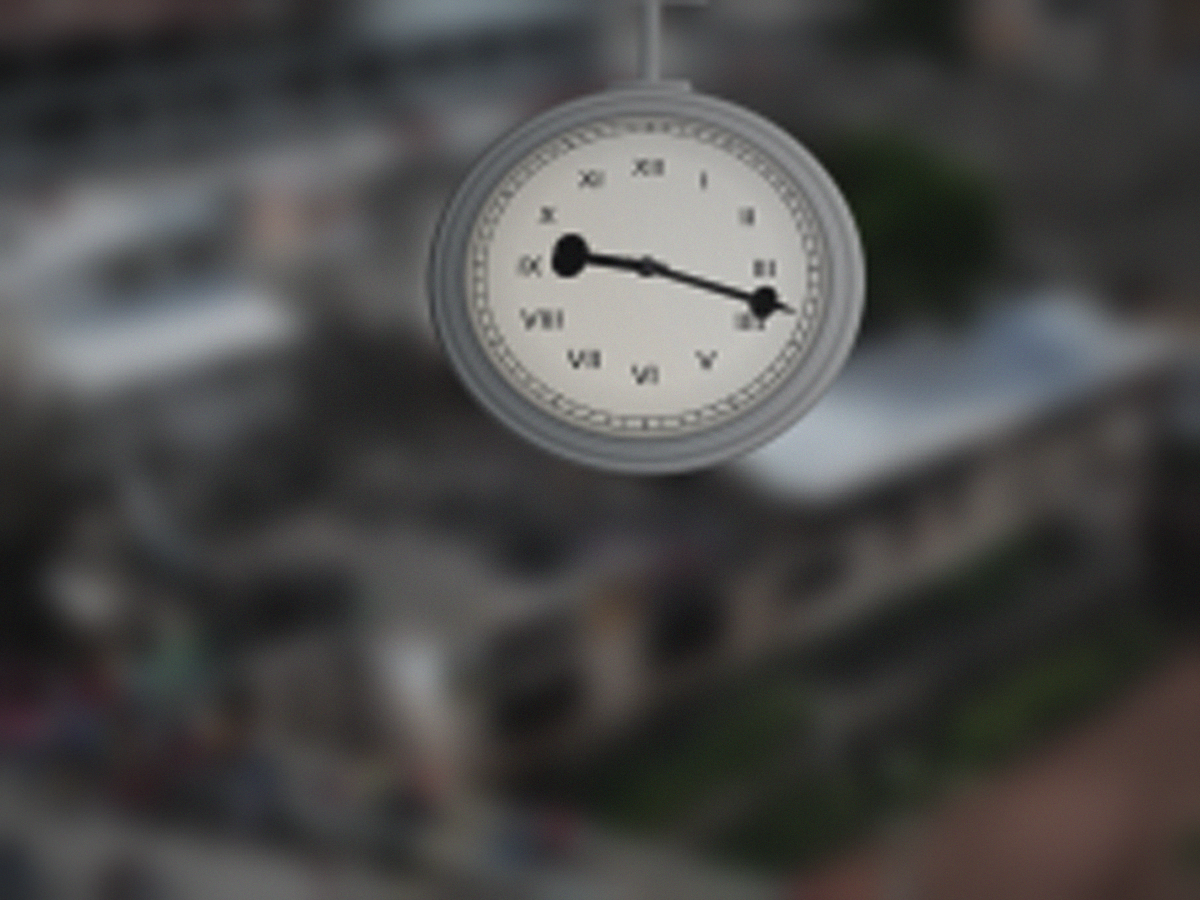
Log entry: 9:18
